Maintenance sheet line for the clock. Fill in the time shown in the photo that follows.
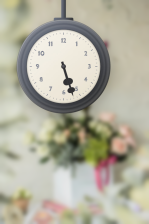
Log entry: 5:27
